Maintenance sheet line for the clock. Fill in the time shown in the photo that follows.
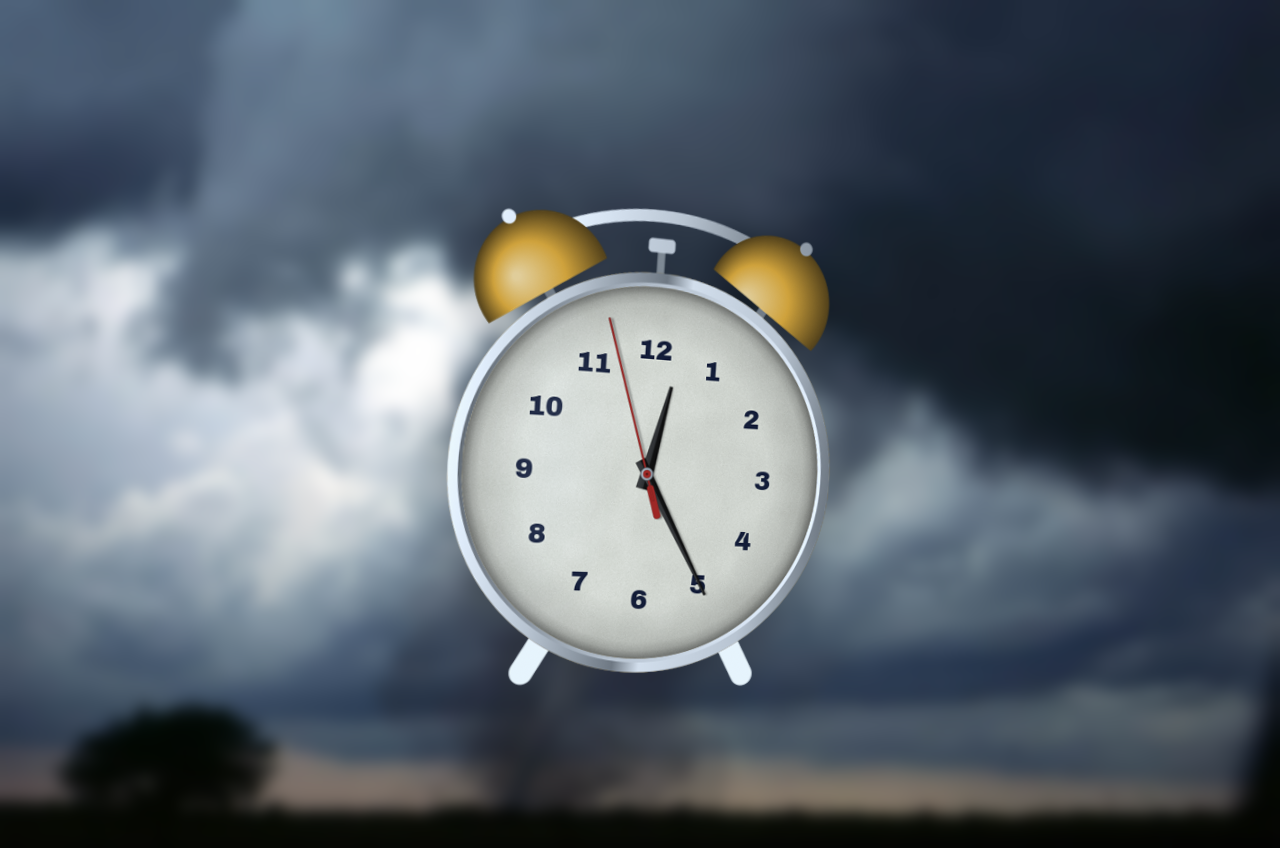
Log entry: 12:24:57
